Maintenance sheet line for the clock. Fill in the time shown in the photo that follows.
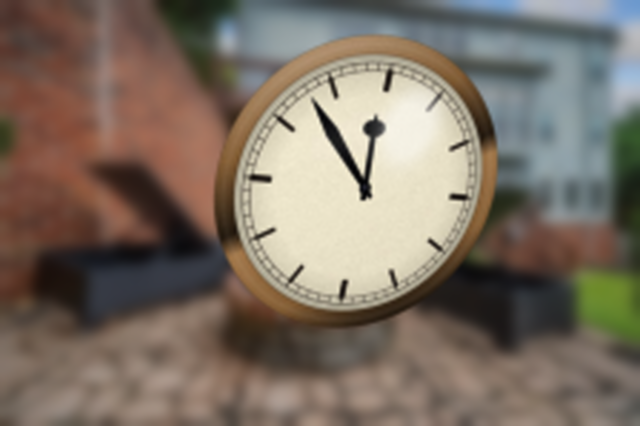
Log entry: 11:53
